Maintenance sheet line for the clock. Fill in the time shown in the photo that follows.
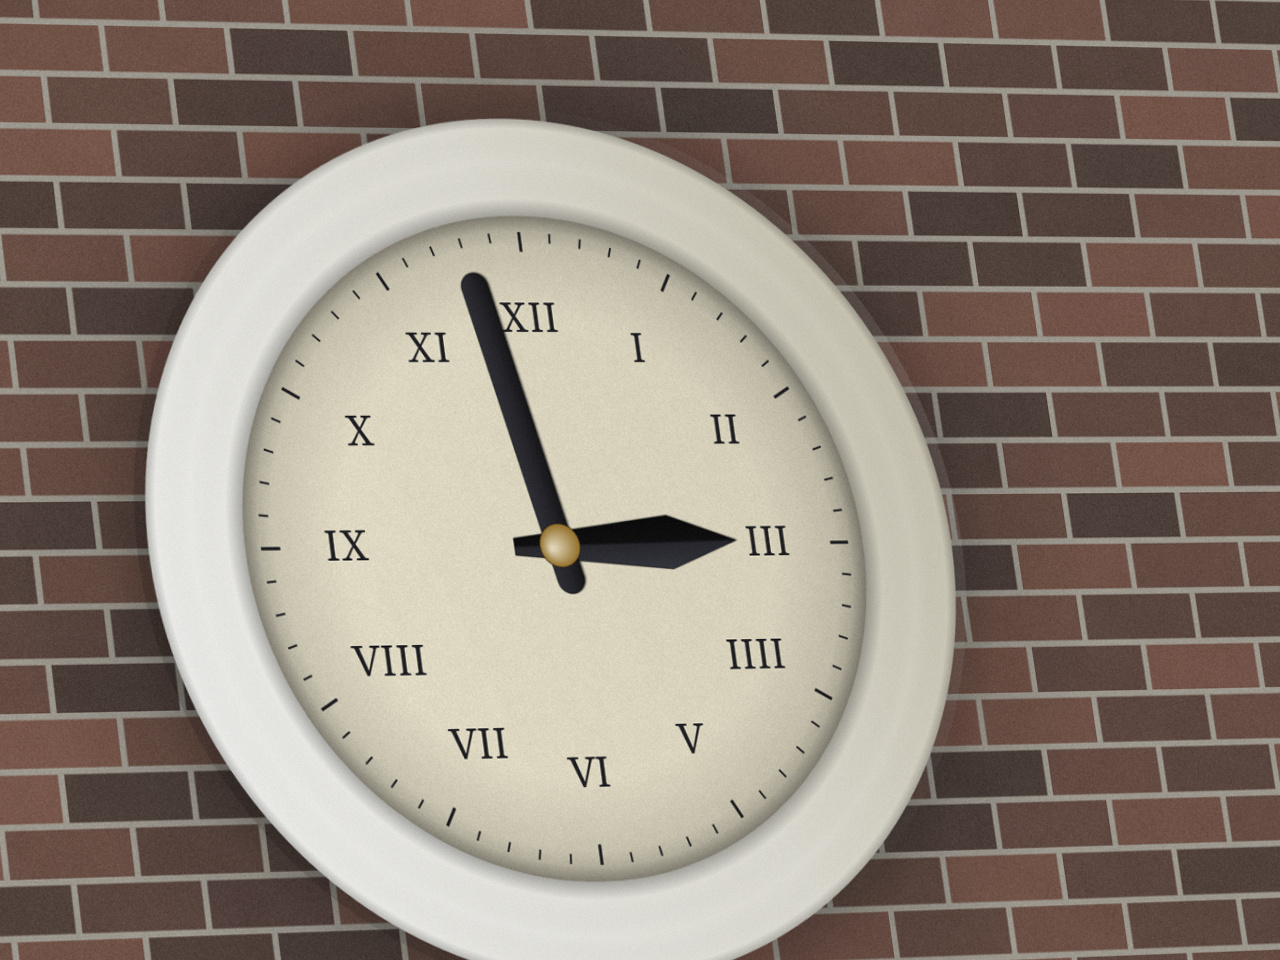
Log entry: 2:58
